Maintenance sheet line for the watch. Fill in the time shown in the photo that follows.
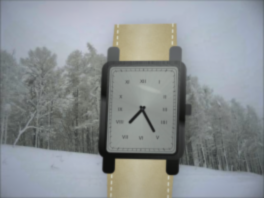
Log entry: 7:25
